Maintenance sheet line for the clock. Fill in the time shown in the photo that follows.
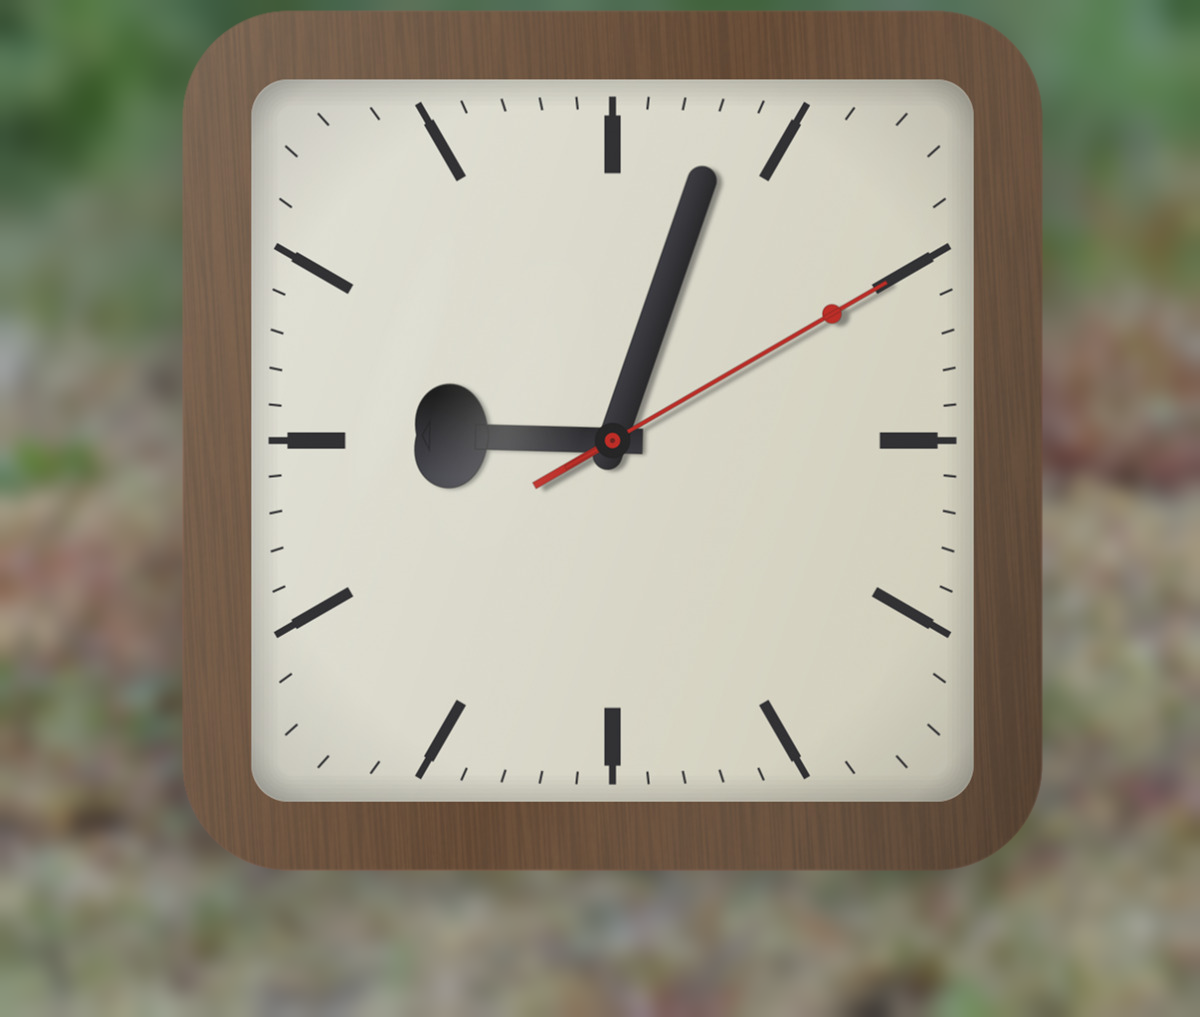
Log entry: 9:03:10
